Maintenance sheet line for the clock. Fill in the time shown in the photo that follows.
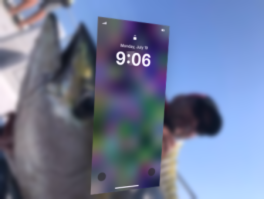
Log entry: 9:06
